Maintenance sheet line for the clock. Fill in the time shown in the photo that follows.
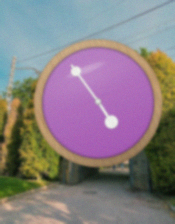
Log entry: 4:54
